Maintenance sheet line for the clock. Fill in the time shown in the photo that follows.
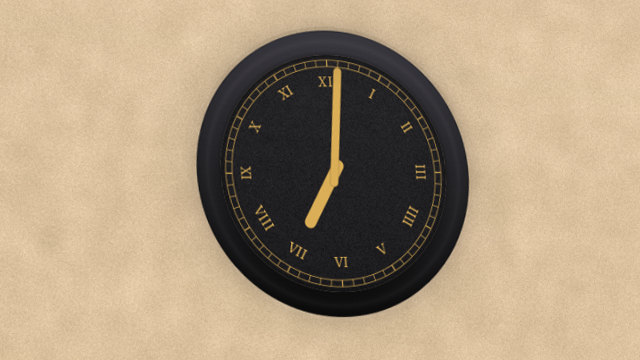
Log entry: 7:01
